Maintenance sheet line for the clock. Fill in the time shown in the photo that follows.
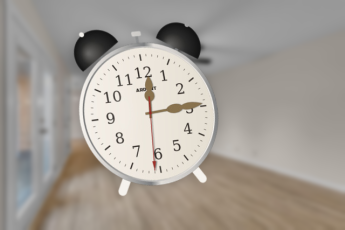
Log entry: 12:14:31
